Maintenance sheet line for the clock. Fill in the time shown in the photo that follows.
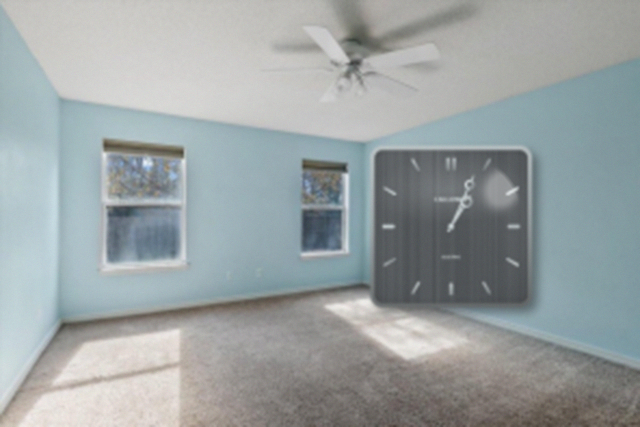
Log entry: 1:04
